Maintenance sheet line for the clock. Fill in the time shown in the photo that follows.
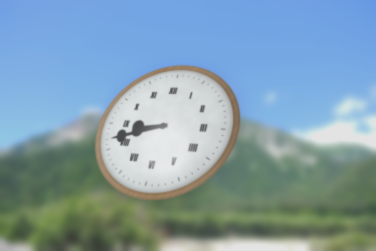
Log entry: 8:42
